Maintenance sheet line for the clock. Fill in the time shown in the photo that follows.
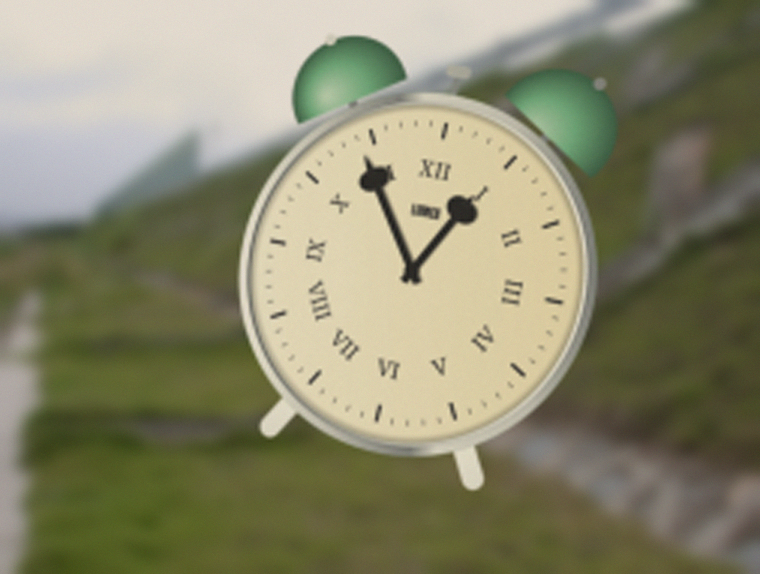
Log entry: 12:54
